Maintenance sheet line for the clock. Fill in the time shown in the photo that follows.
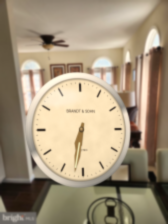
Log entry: 6:32
